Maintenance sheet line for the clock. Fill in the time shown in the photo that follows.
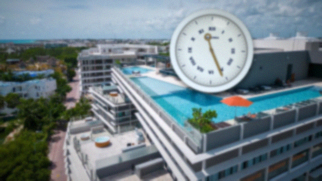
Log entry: 11:26
